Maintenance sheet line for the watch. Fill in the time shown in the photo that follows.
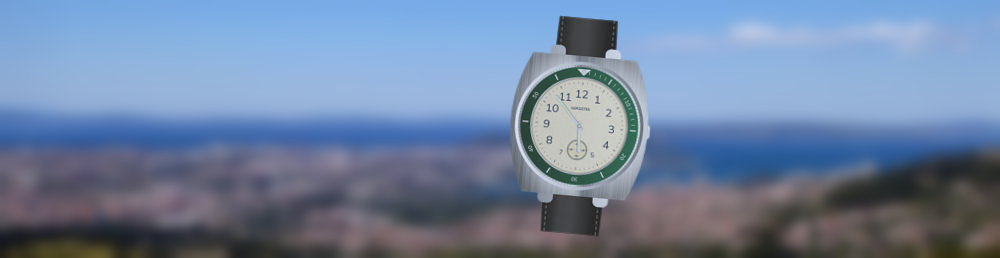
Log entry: 5:53
